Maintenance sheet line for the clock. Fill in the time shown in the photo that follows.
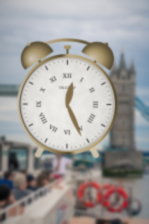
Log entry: 12:26
